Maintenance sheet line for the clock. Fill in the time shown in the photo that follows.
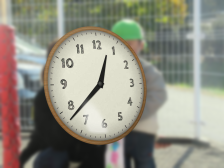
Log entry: 12:38
